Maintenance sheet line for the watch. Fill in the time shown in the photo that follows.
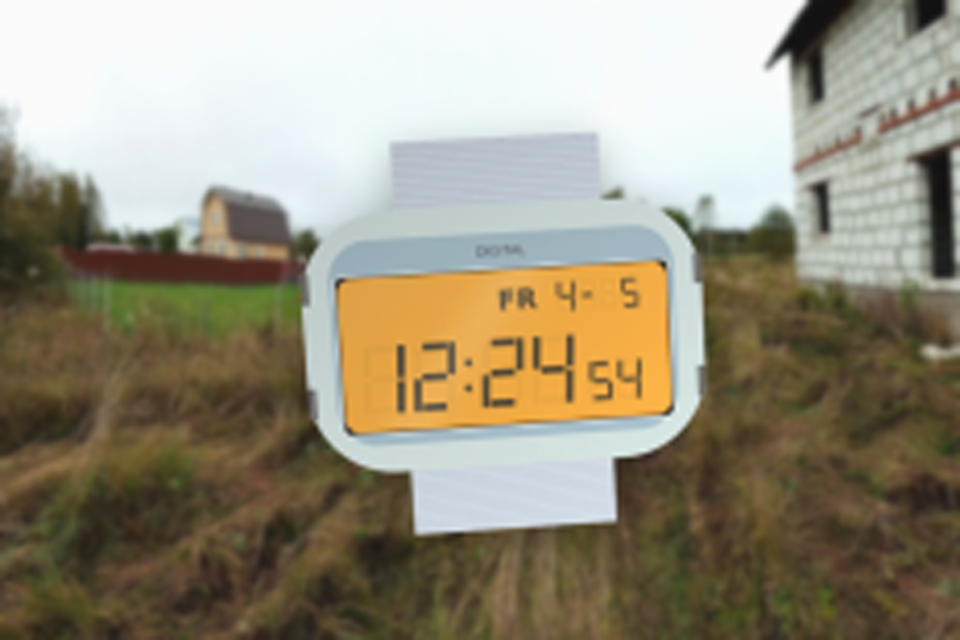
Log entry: 12:24:54
